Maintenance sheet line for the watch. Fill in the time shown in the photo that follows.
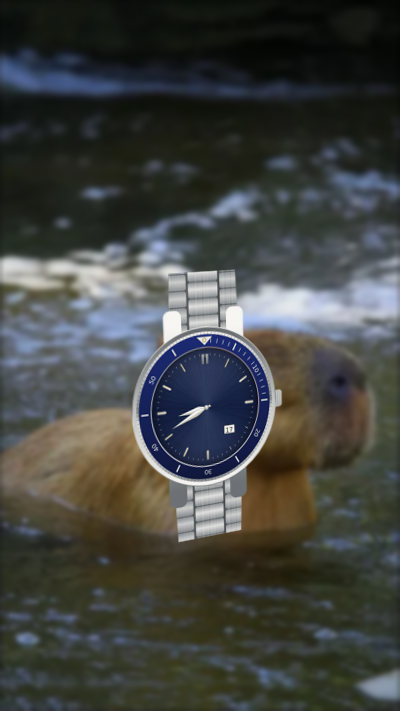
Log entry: 8:41
